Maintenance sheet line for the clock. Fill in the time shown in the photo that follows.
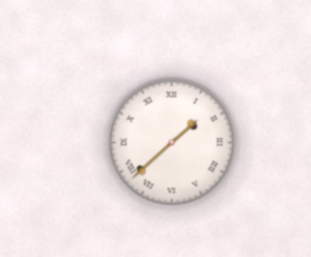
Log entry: 1:38
